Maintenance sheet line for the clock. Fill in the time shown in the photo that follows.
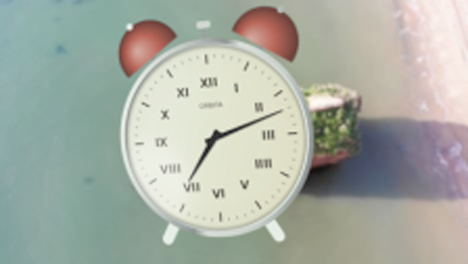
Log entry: 7:12
